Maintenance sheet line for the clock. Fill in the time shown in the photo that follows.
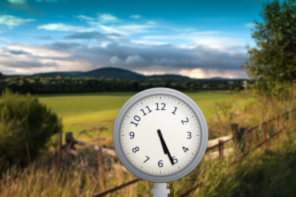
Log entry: 5:26
